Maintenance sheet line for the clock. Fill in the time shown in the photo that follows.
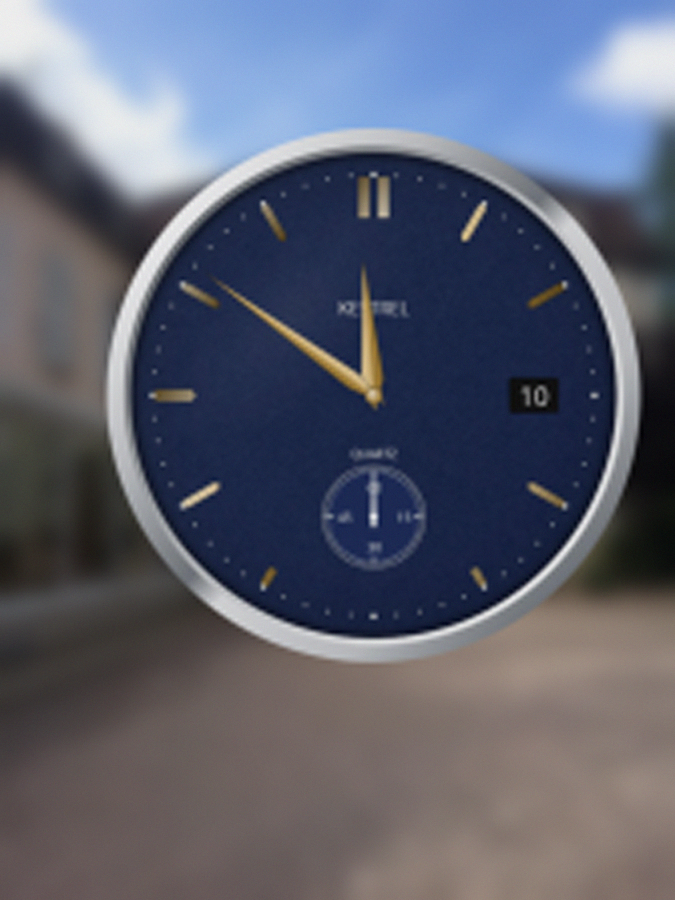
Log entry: 11:51
